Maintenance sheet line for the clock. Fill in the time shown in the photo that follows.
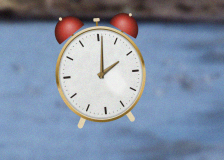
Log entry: 2:01
